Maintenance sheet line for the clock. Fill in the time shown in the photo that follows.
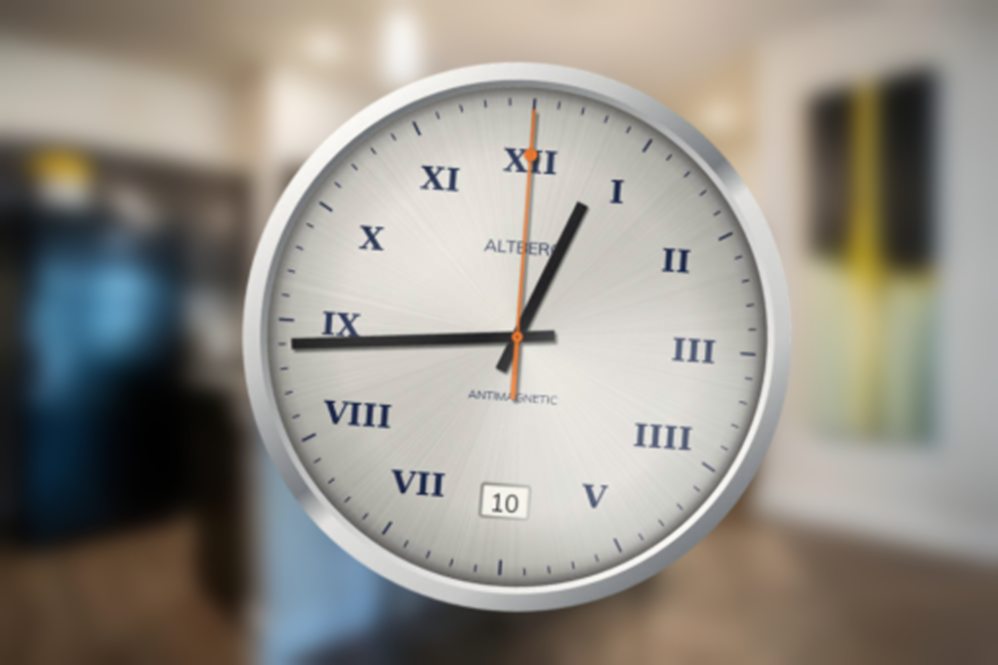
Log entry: 12:44:00
